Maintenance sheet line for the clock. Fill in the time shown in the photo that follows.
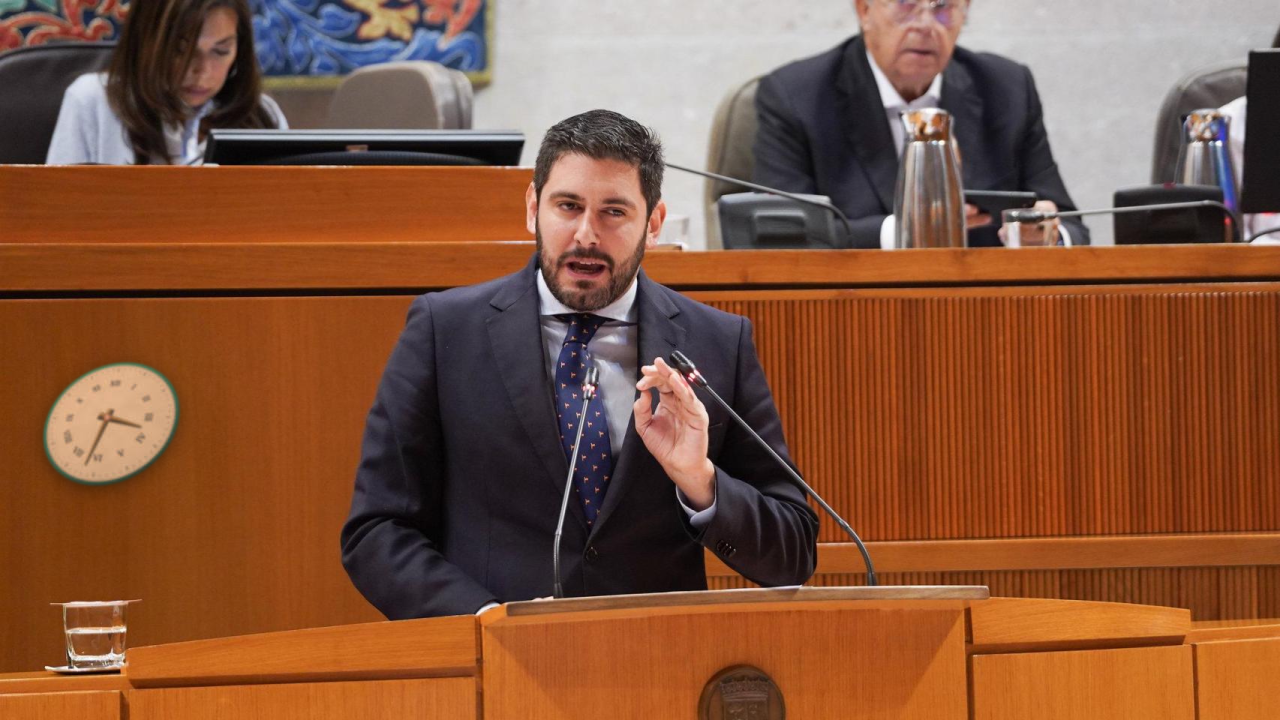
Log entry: 3:32
